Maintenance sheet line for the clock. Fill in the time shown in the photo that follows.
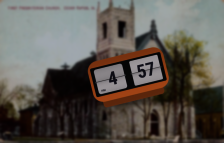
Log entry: 4:57
